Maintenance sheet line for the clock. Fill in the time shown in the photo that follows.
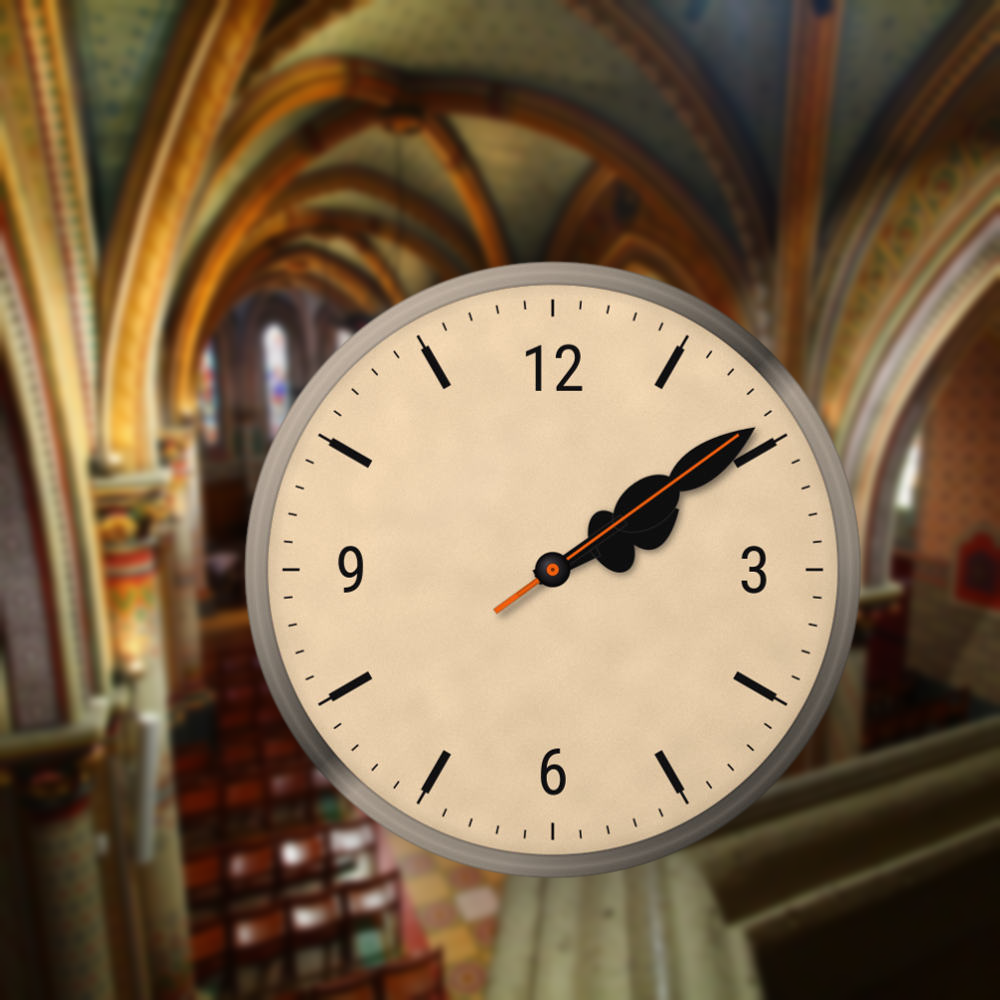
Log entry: 2:09:09
